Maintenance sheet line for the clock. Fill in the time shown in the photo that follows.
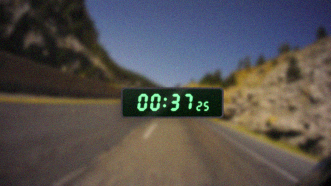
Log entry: 0:37:25
